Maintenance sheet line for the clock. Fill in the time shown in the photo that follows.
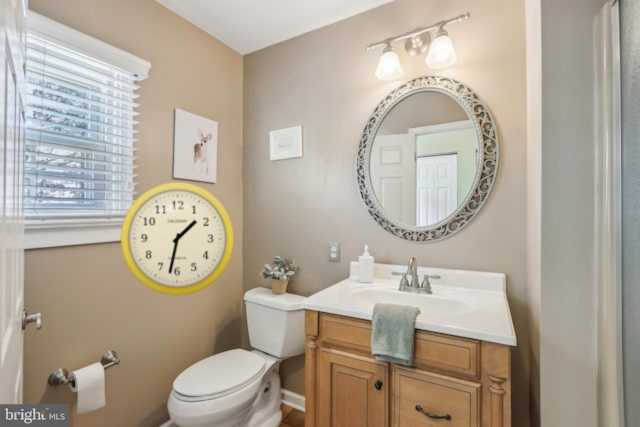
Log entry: 1:32
